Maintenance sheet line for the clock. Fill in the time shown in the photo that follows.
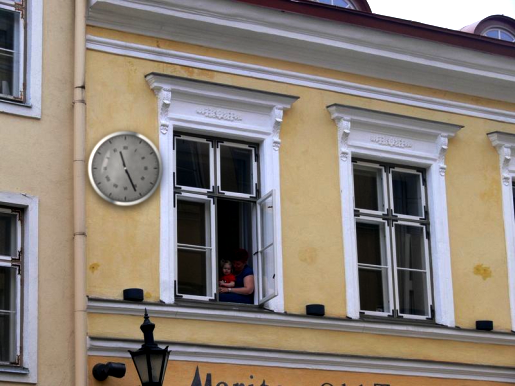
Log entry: 11:26
